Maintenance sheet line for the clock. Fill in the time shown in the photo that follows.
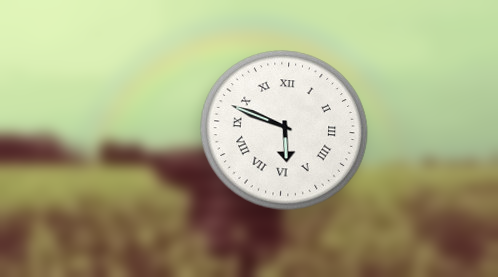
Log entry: 5:48
